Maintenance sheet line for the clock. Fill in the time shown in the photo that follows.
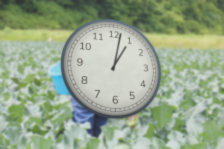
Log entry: 1:02
